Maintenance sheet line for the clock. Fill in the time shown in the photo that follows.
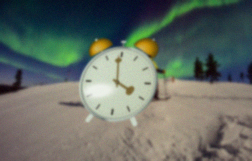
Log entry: 3:59
